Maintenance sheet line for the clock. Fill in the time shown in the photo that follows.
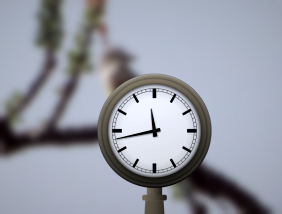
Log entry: 11:43
